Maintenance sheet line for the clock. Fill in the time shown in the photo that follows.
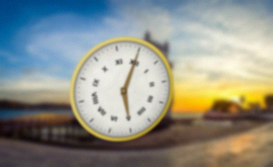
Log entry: 5:00
